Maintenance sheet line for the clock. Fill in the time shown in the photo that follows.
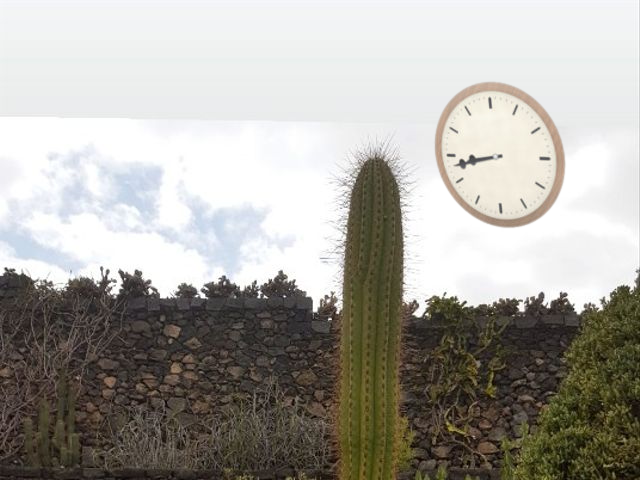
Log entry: 8:43
